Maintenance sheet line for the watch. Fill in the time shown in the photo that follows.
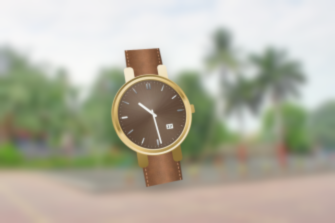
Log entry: 10:29
